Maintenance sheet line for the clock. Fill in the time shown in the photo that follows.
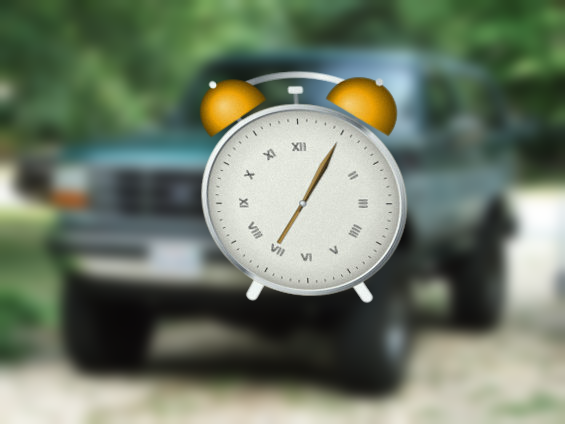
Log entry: 7:05
